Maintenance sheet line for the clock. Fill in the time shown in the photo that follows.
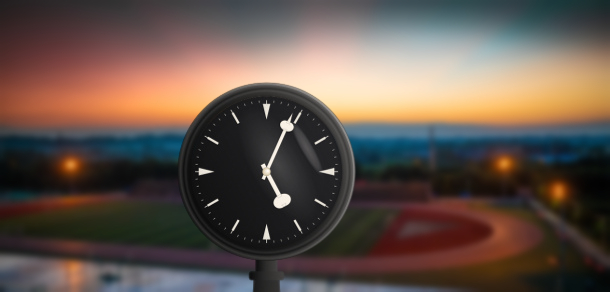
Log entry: 5:04
